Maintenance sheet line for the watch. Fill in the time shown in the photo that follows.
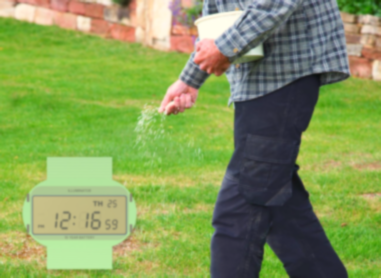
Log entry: 12:16
